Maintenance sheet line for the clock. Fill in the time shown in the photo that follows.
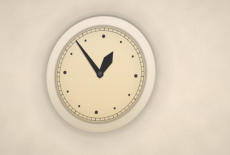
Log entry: 12:53
